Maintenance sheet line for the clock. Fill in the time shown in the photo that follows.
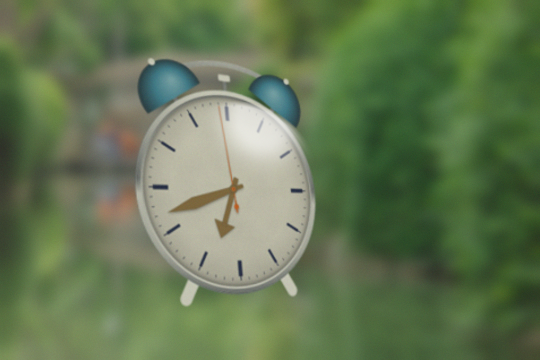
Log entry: 6:41:59
